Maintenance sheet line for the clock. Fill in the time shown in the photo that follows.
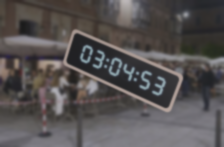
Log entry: 3:04:53
